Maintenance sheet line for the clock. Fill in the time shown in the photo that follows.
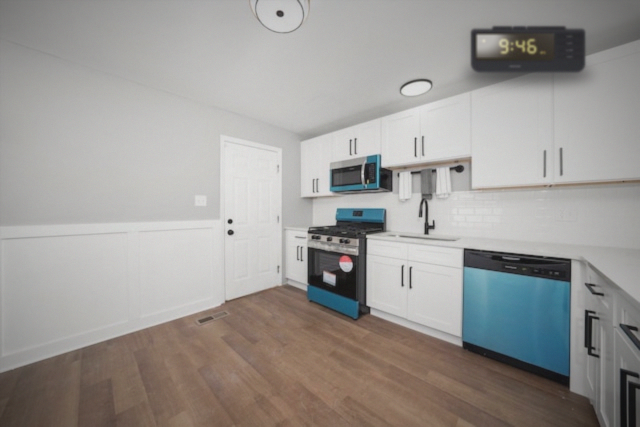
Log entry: 9:46
